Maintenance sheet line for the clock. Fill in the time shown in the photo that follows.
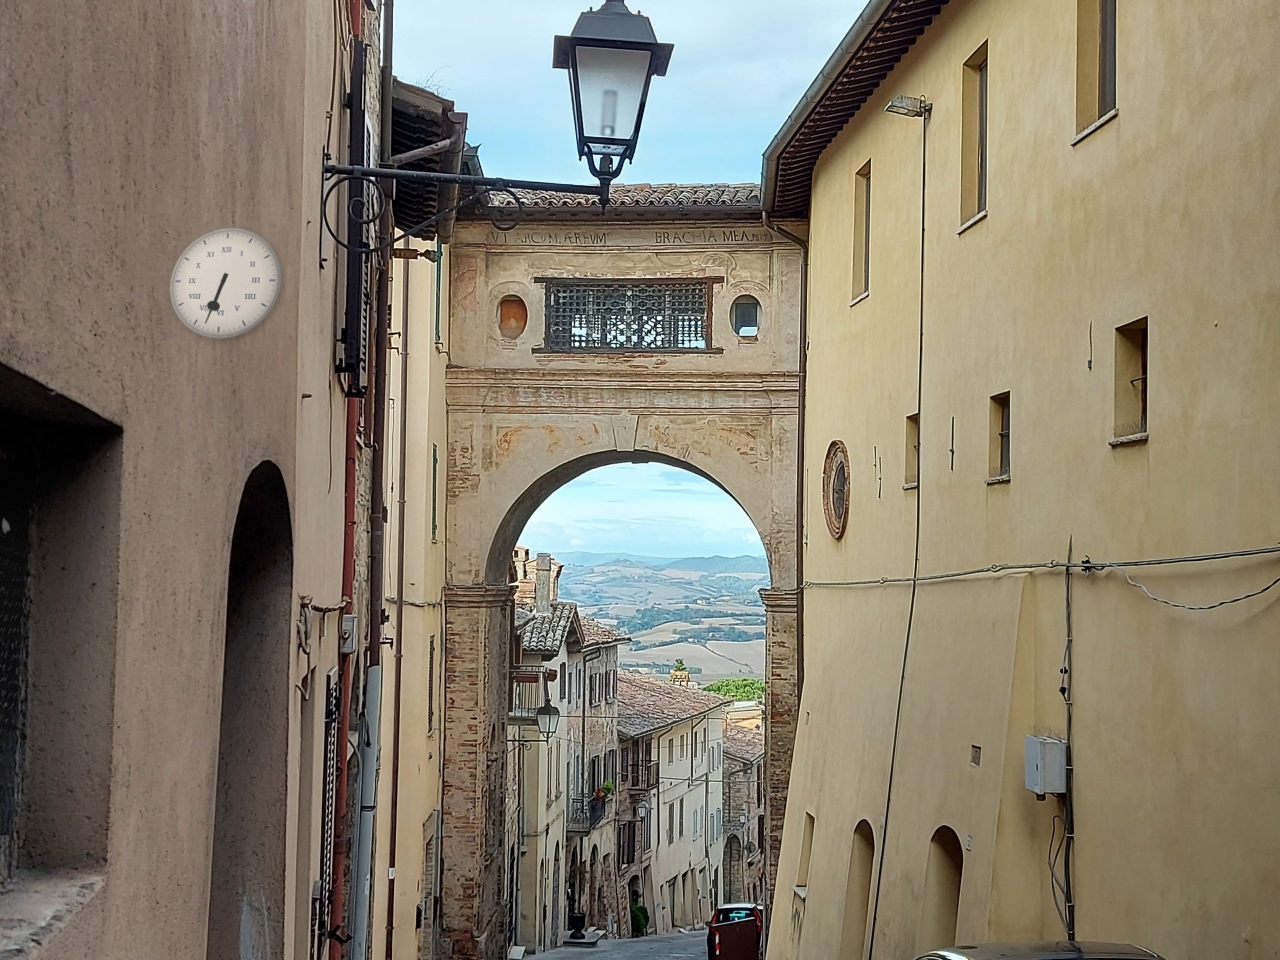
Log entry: 6:33
